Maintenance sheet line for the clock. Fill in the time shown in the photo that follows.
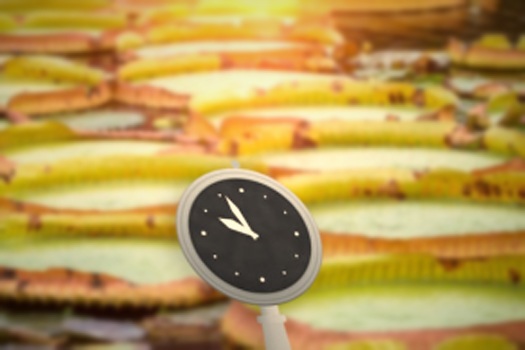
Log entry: 9:56
